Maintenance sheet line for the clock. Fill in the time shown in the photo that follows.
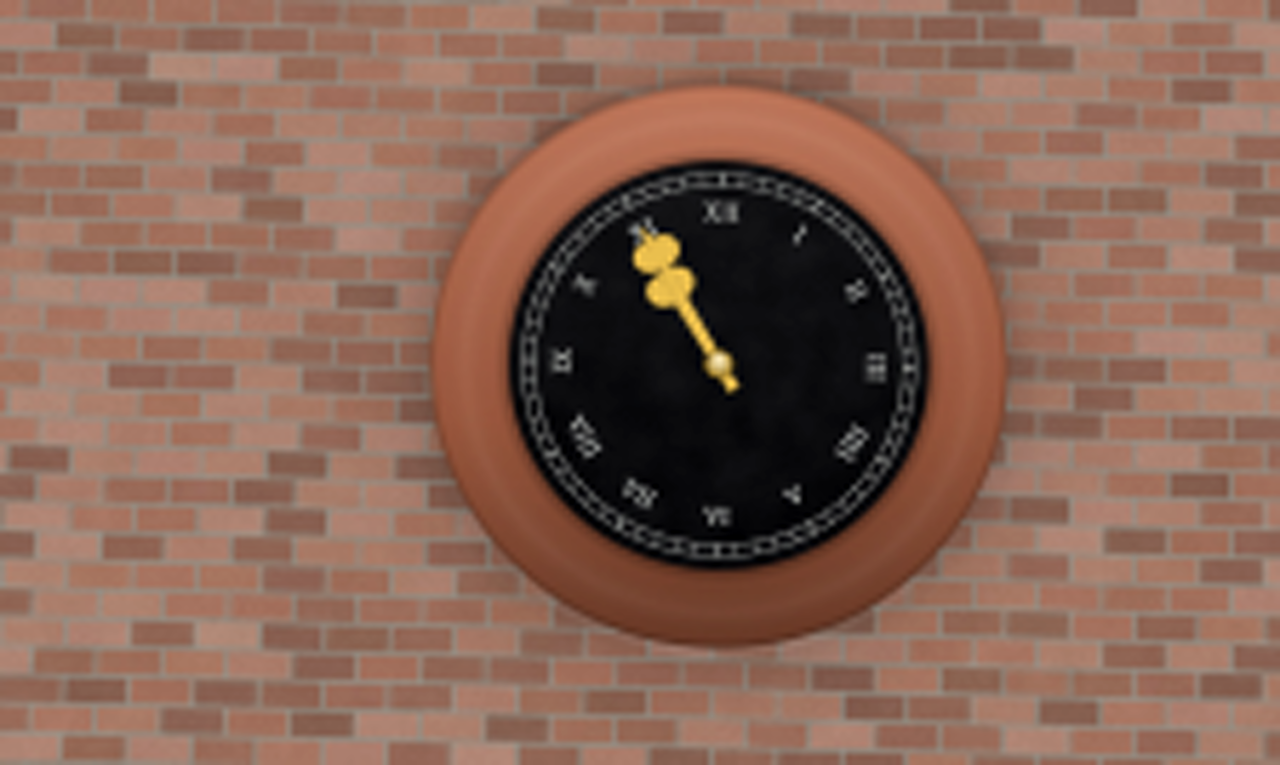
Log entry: 10:55
